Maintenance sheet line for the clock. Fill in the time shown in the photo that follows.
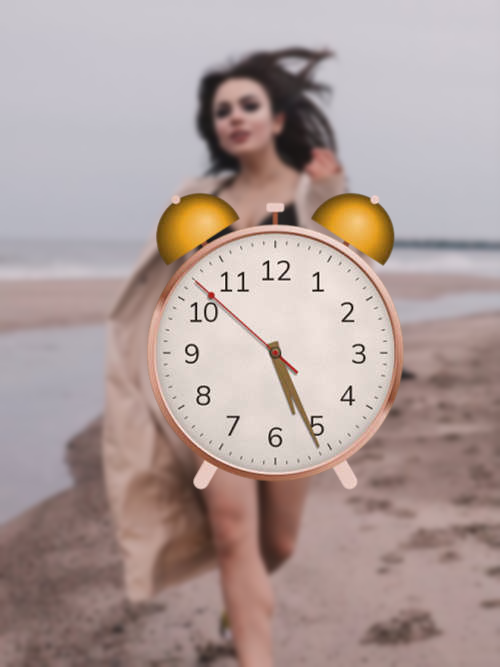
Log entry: 5:25:52
